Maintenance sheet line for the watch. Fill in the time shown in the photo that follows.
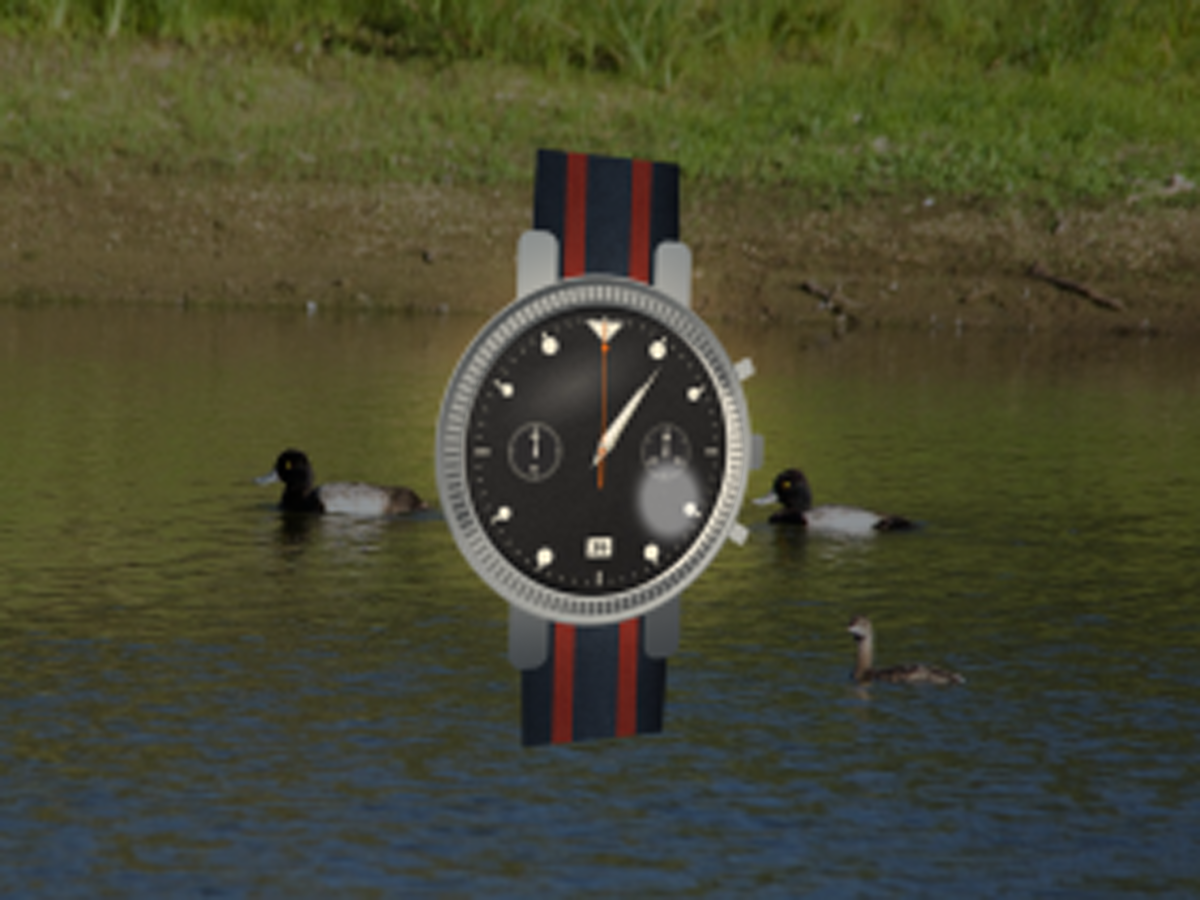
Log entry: 1:06
